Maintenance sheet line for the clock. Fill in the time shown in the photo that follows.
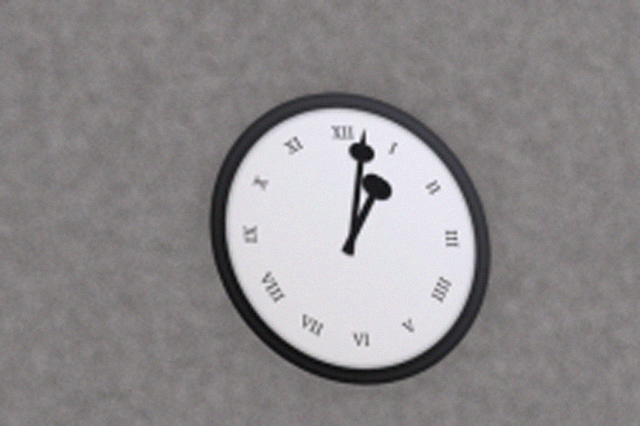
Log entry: 1:02
